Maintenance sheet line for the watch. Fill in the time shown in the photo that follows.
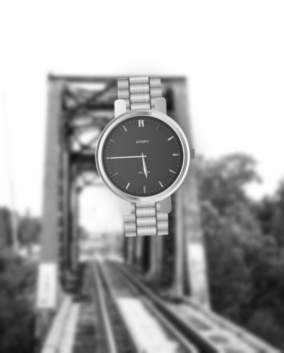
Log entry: 5:45
